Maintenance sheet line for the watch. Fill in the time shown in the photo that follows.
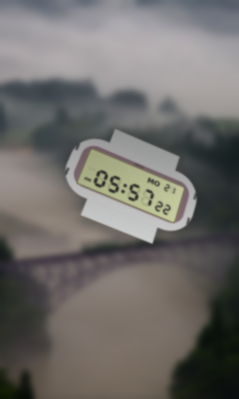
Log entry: 5:57:22
